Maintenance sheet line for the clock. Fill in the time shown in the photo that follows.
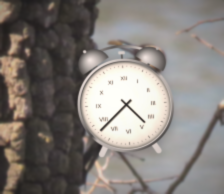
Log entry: 4:38
